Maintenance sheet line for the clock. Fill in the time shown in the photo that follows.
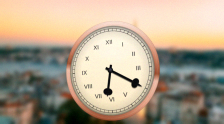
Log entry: 6:20
